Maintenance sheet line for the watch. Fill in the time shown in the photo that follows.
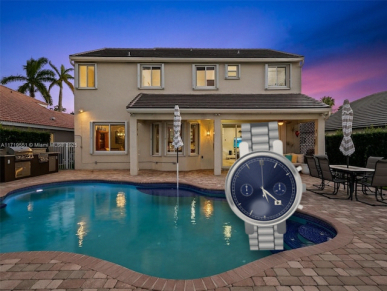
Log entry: 5:22
